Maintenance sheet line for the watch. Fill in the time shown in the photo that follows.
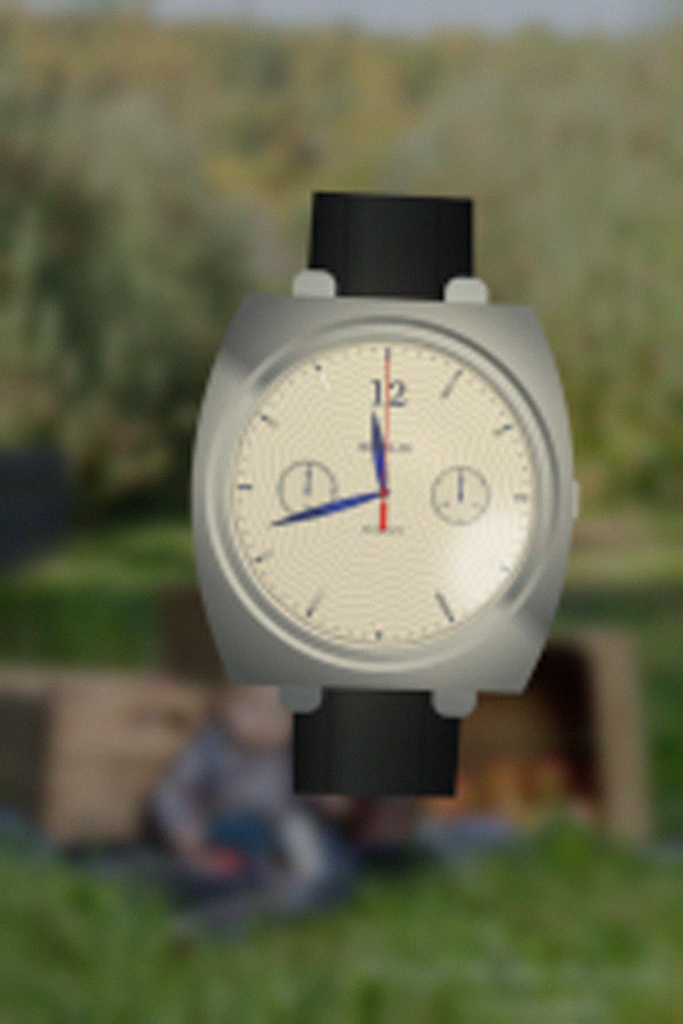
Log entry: 11:42
